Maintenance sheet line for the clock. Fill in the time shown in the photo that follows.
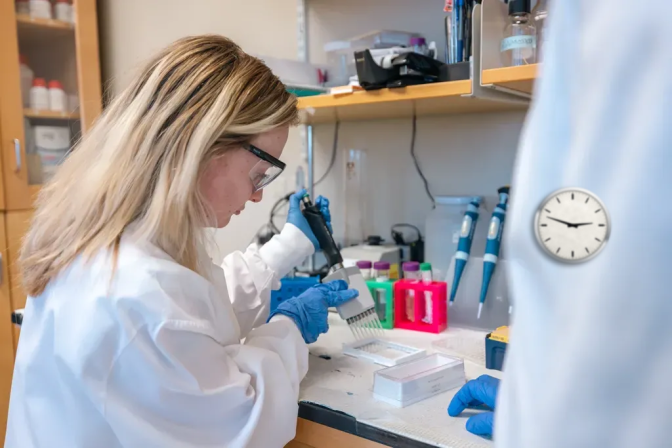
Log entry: 2:48
